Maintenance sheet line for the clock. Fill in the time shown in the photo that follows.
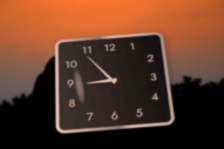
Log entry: 8:54
